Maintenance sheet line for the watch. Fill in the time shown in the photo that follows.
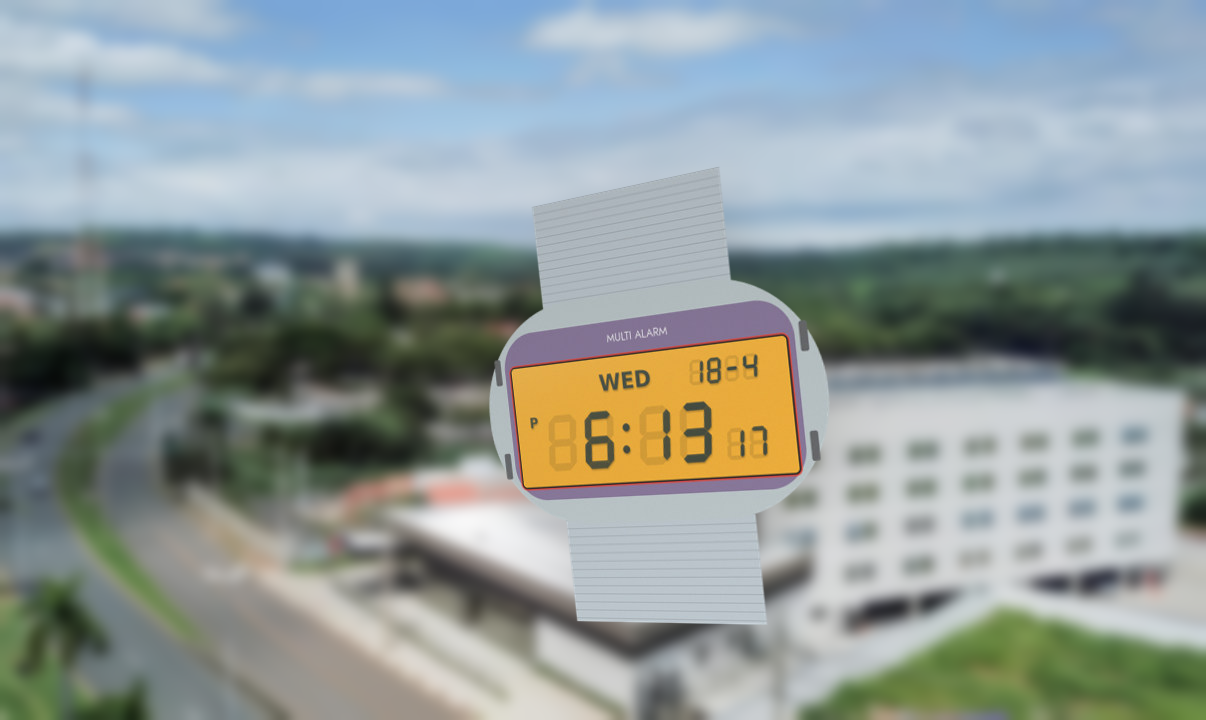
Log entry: 6:13:17
